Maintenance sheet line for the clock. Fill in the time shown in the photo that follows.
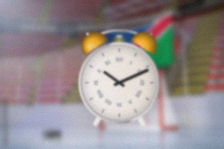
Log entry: 10:11
